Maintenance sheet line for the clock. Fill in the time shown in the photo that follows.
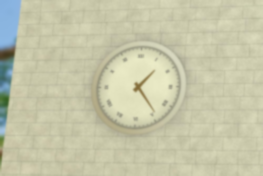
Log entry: 1:24
